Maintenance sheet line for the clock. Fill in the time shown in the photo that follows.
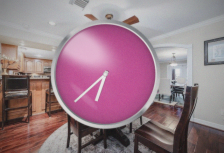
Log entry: 6:38
